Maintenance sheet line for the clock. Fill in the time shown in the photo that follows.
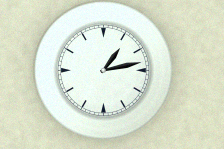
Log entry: 1:13
